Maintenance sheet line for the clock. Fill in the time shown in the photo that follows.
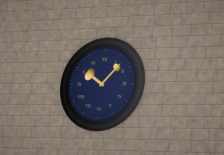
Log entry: 10:07
